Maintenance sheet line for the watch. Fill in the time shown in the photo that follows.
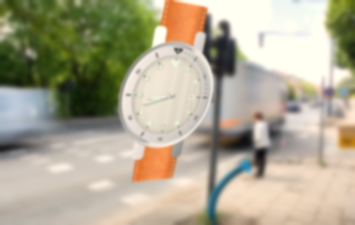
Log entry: 8:42
